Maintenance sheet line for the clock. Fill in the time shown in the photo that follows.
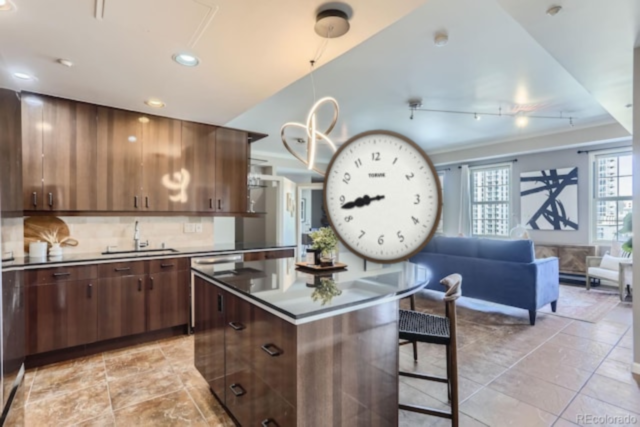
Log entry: 8:43
